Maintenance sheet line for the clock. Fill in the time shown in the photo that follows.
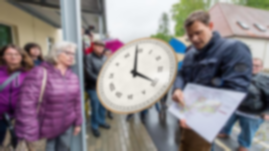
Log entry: 3:59
